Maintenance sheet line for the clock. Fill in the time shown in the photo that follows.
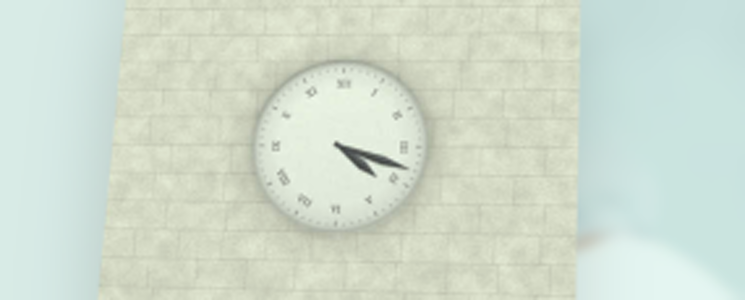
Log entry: 4:18
